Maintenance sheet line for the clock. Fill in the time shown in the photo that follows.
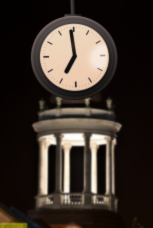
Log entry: 6:59
